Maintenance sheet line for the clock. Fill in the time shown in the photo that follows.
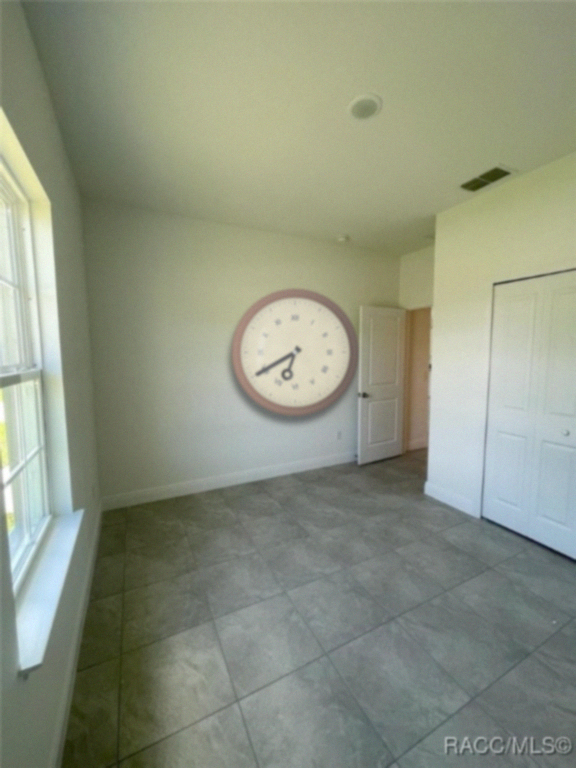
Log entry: 6:40
